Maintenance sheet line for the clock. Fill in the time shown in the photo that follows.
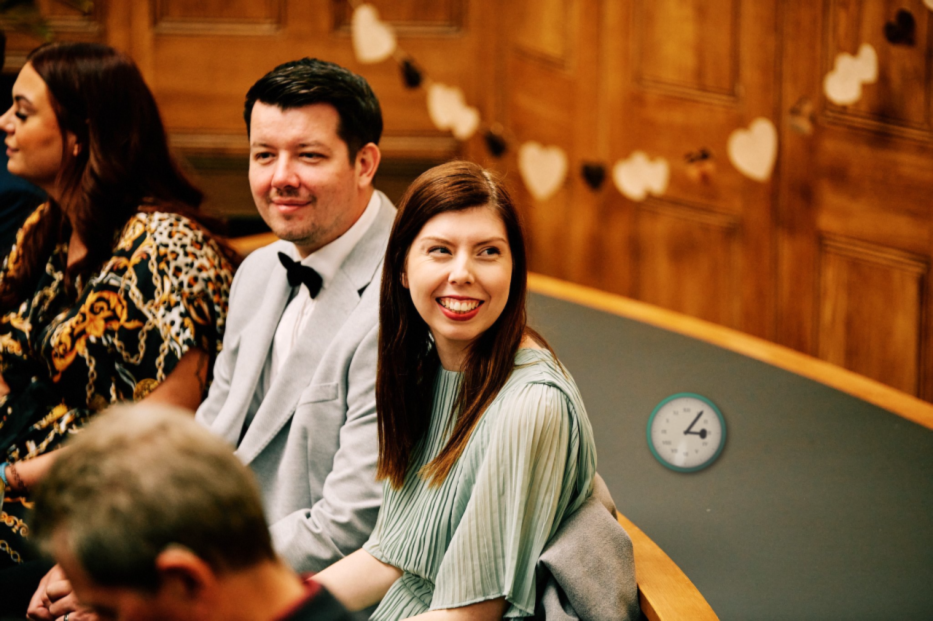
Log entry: 3:06
